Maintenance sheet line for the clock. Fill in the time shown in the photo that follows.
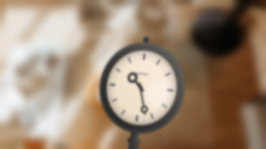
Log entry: 10:27
